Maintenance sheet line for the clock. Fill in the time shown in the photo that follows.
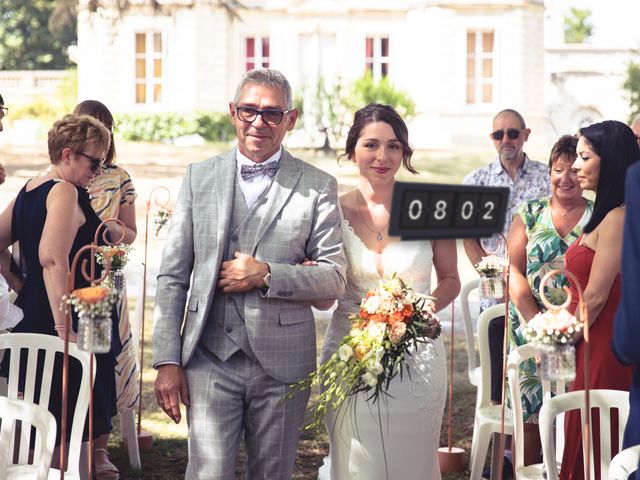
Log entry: 8:02
